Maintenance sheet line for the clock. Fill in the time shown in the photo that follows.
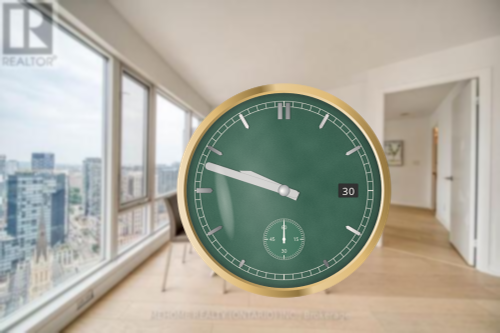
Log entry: 9:48
